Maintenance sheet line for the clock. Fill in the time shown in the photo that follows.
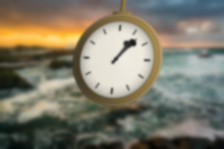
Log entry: 1:07
